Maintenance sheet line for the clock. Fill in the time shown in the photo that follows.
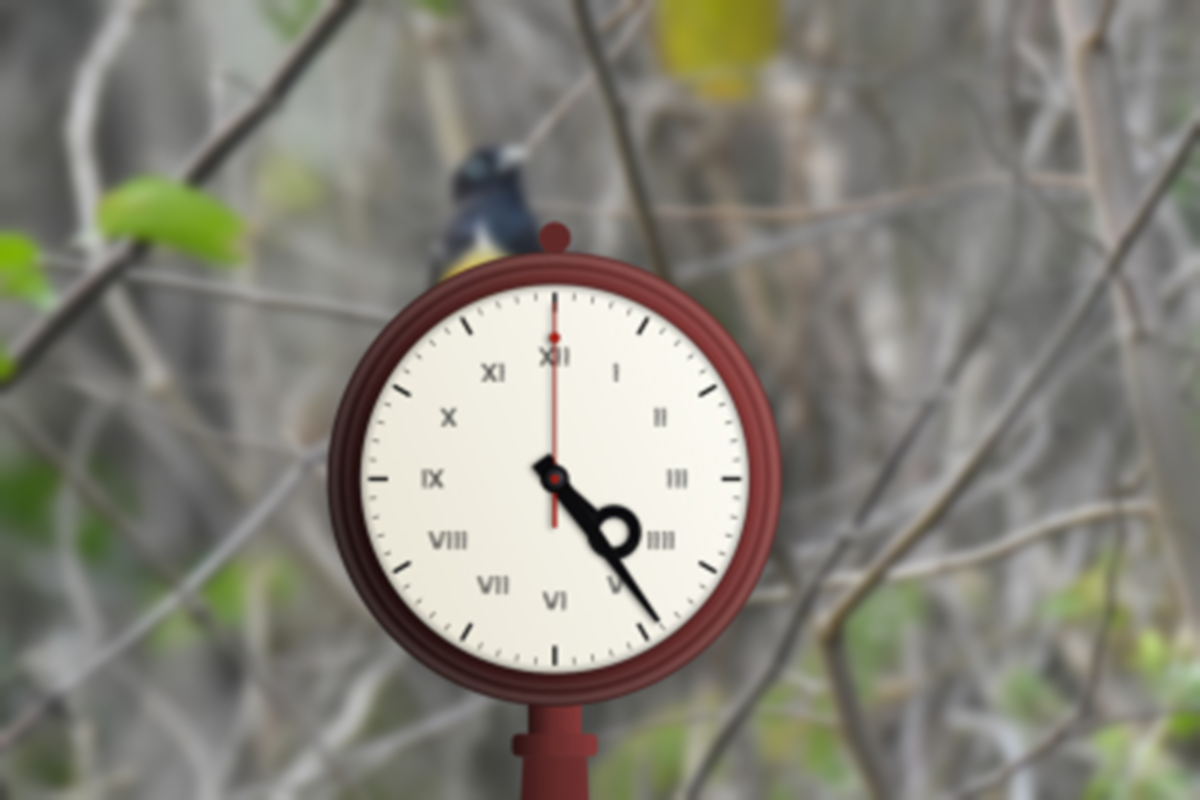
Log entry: 4:24:00
